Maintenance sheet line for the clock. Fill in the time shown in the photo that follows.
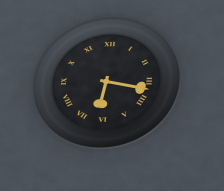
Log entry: 6:17
